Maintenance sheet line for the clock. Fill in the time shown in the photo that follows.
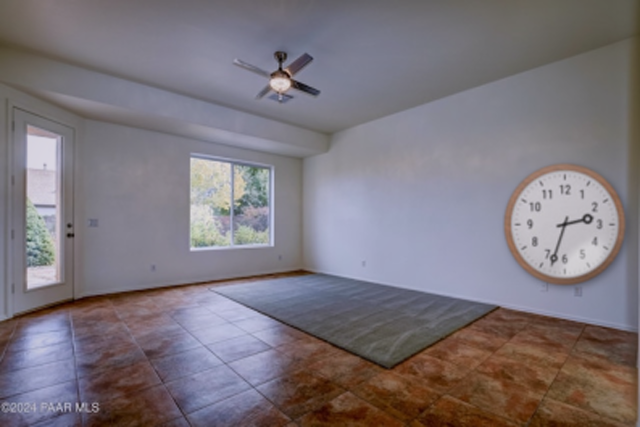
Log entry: 2:33
